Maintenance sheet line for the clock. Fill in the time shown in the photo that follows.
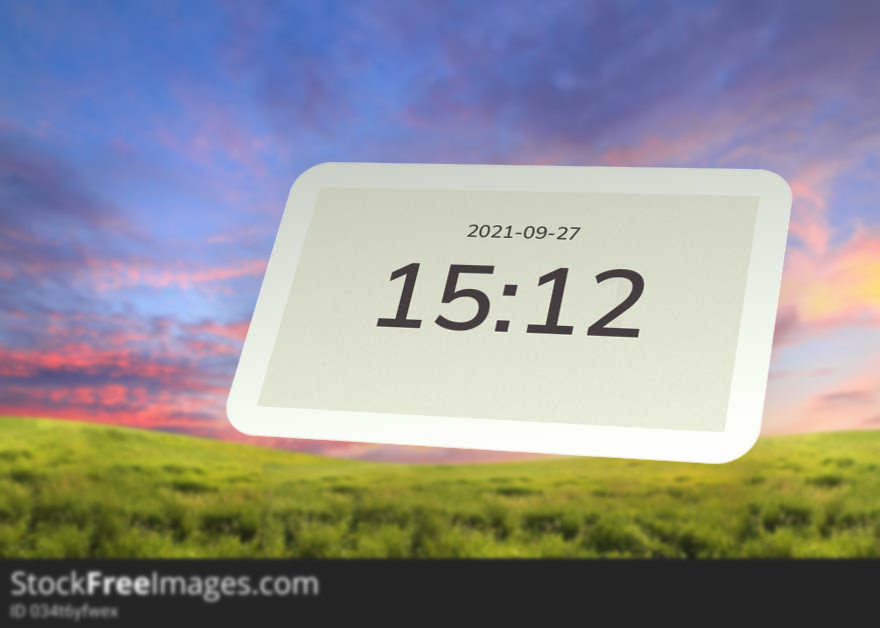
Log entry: 15:12
